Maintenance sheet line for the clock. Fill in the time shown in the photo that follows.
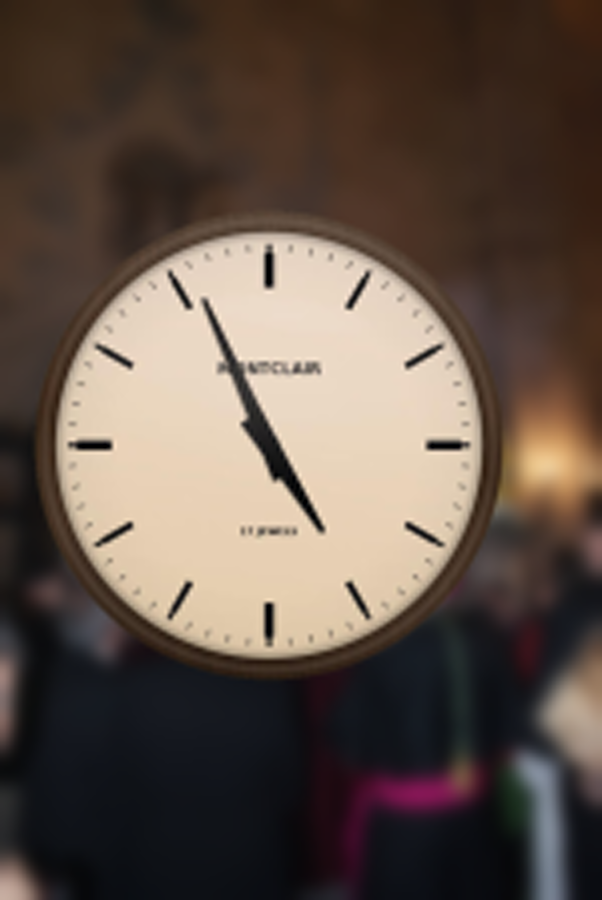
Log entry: 4:56
